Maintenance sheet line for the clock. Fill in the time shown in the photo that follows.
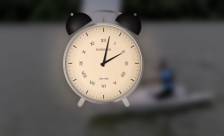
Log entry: 2:02
